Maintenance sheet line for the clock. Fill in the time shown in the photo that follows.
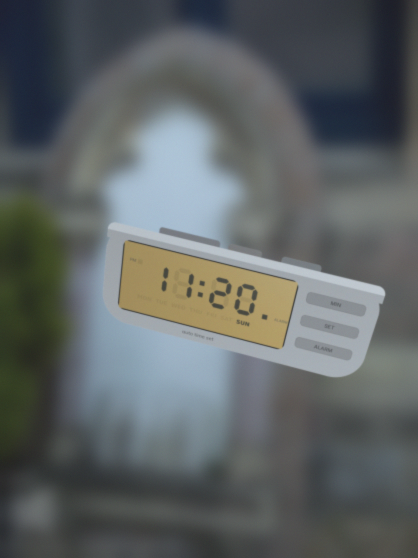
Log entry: 11:20
